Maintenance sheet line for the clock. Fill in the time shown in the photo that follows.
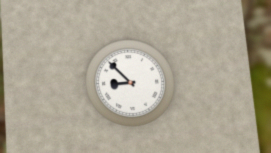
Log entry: 8:53
